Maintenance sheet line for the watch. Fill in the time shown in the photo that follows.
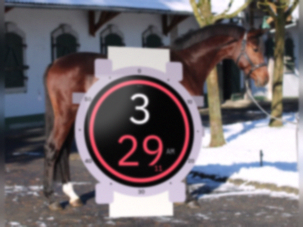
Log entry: 3:29
